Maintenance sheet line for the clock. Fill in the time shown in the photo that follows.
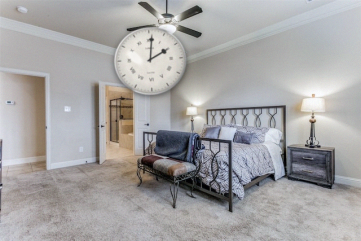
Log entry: 2:01
